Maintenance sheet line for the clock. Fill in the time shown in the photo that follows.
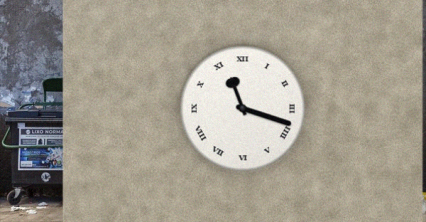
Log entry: 11:18
